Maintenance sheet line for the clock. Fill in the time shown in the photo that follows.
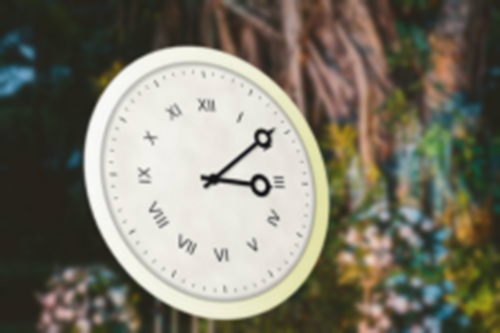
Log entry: 3:09
